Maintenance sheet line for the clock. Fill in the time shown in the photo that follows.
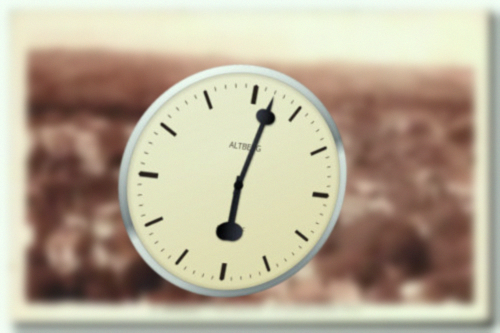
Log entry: 6:02
